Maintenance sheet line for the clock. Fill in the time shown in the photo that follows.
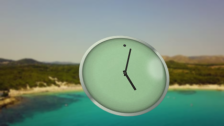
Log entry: 5:02
